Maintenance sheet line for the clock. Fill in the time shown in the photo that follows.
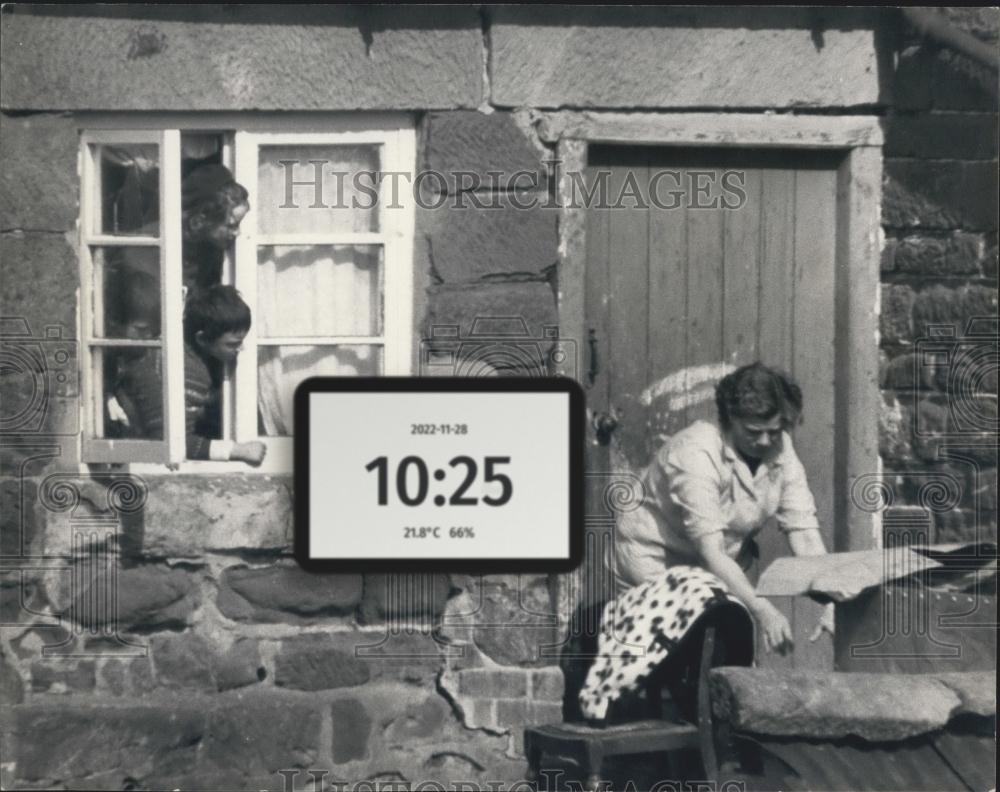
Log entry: 10:25
